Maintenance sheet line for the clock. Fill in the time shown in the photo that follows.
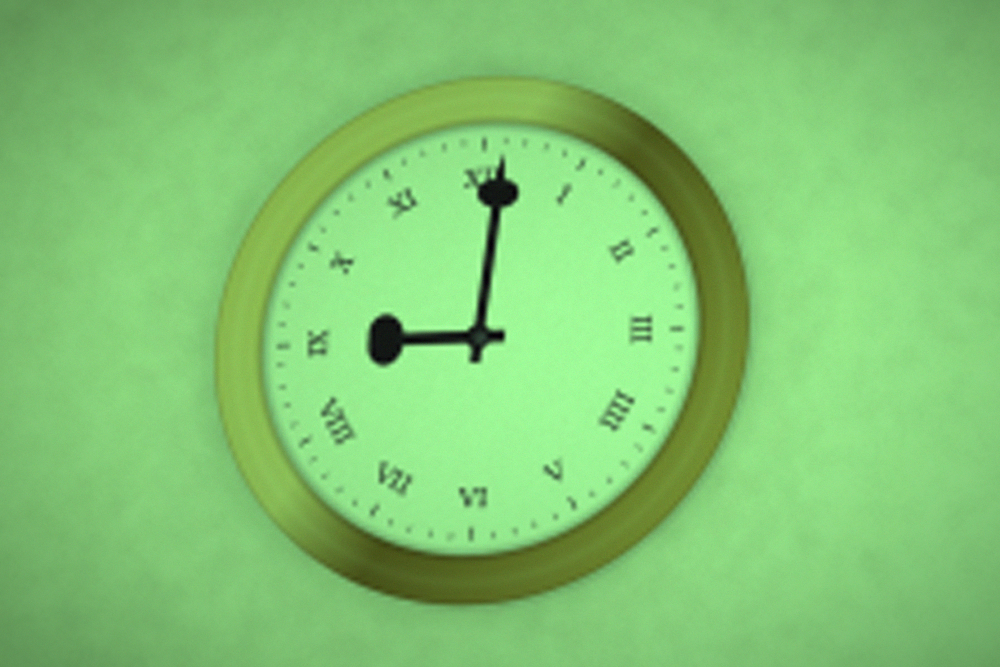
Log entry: 9:01
